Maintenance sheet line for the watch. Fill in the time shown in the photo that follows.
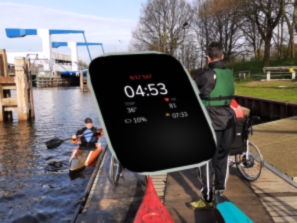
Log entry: 4:53
